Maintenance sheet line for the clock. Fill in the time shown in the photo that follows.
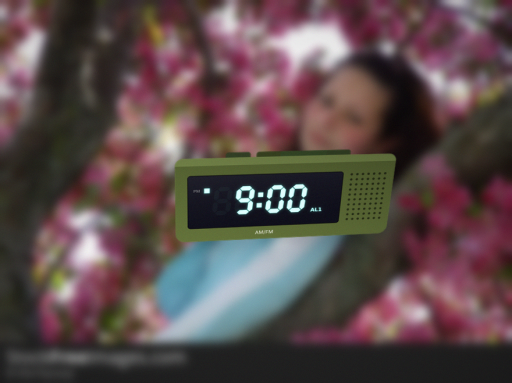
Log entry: 9:00
